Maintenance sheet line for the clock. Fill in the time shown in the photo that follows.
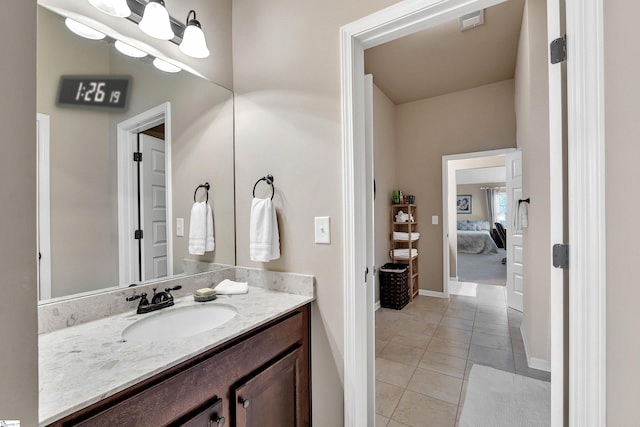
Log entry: 1:26
